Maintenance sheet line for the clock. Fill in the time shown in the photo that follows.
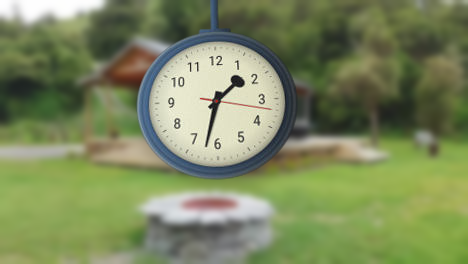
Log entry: 1:32:17
